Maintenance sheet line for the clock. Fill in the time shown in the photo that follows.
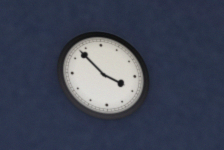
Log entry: 3:53
